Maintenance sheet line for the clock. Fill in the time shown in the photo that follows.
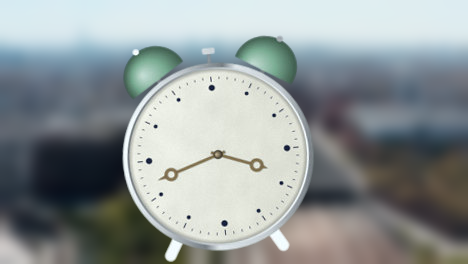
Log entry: 3:42
